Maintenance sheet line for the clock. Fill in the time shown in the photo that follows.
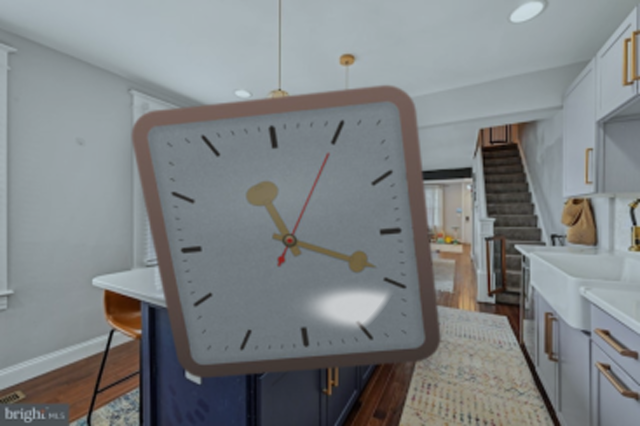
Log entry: 11:19:05
